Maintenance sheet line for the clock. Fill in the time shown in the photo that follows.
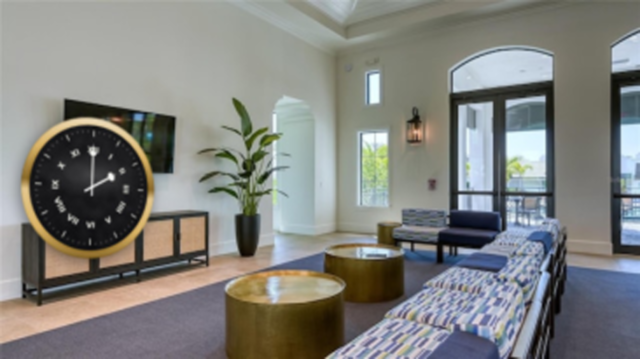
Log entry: 2:00
